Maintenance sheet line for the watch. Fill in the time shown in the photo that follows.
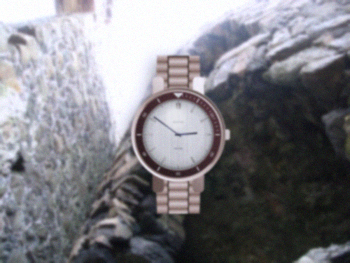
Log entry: 2:51
